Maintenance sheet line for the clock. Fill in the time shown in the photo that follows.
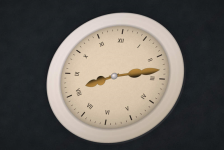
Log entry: 8:13
